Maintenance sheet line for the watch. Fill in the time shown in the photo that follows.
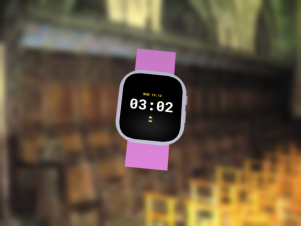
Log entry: 3:02
